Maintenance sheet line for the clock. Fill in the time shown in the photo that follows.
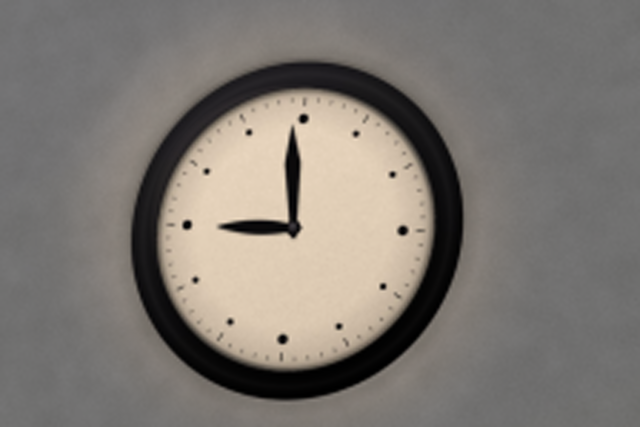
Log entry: 8:59
